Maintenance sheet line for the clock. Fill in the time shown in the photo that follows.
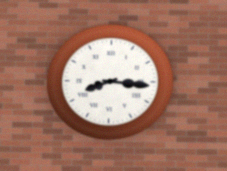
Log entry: 8:16
